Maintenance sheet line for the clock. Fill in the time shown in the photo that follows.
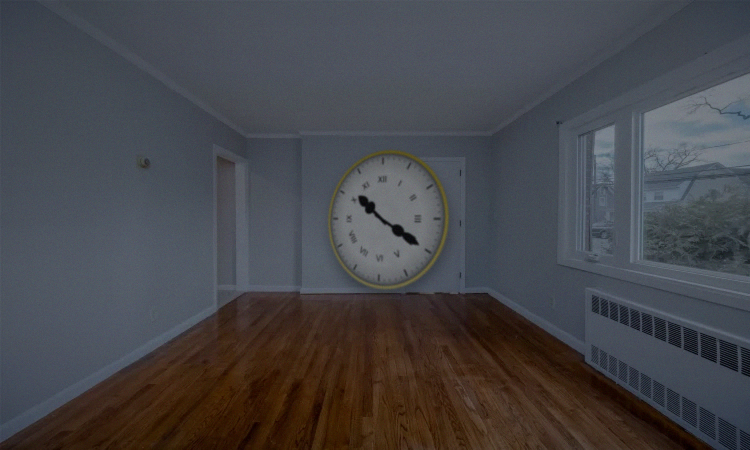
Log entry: 10:20
